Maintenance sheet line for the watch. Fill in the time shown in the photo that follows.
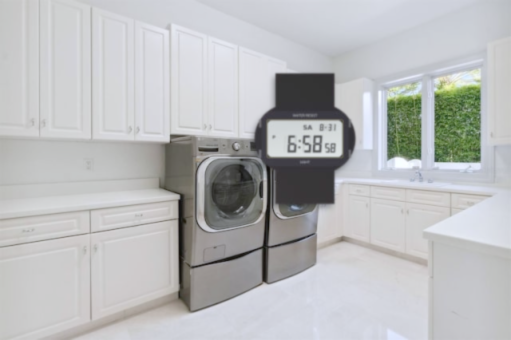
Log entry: 6:58
